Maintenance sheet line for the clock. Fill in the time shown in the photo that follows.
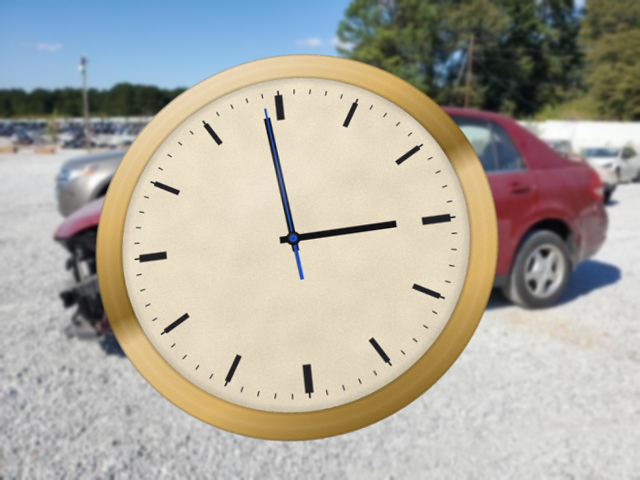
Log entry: 2:58:59
